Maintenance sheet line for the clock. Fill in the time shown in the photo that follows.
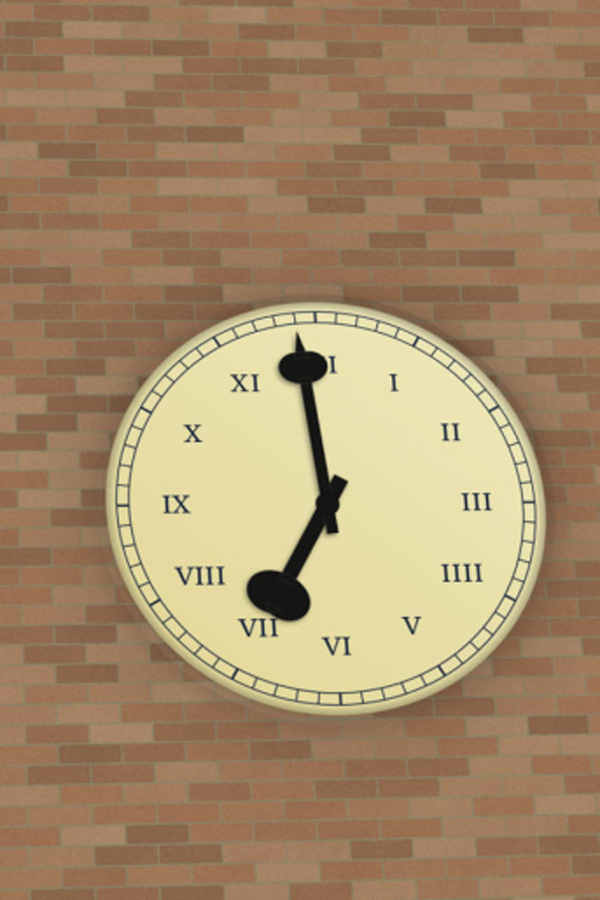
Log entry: 6:59
